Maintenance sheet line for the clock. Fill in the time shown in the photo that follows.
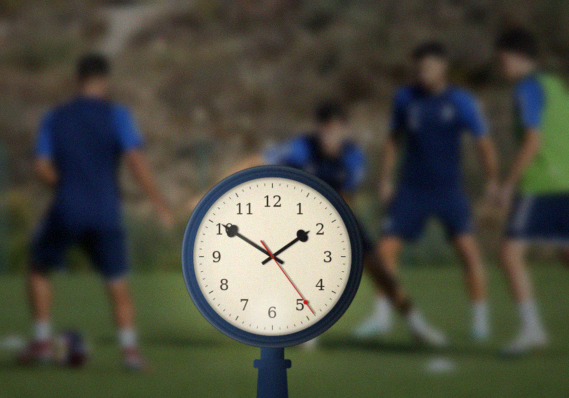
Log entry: 1:50:24
